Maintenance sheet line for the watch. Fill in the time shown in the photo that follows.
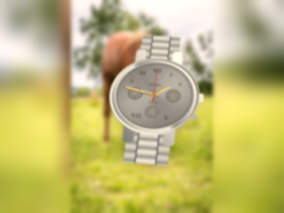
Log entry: 1:47
